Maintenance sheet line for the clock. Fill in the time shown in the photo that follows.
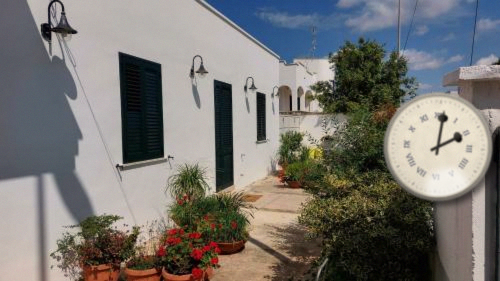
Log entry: 2:01
